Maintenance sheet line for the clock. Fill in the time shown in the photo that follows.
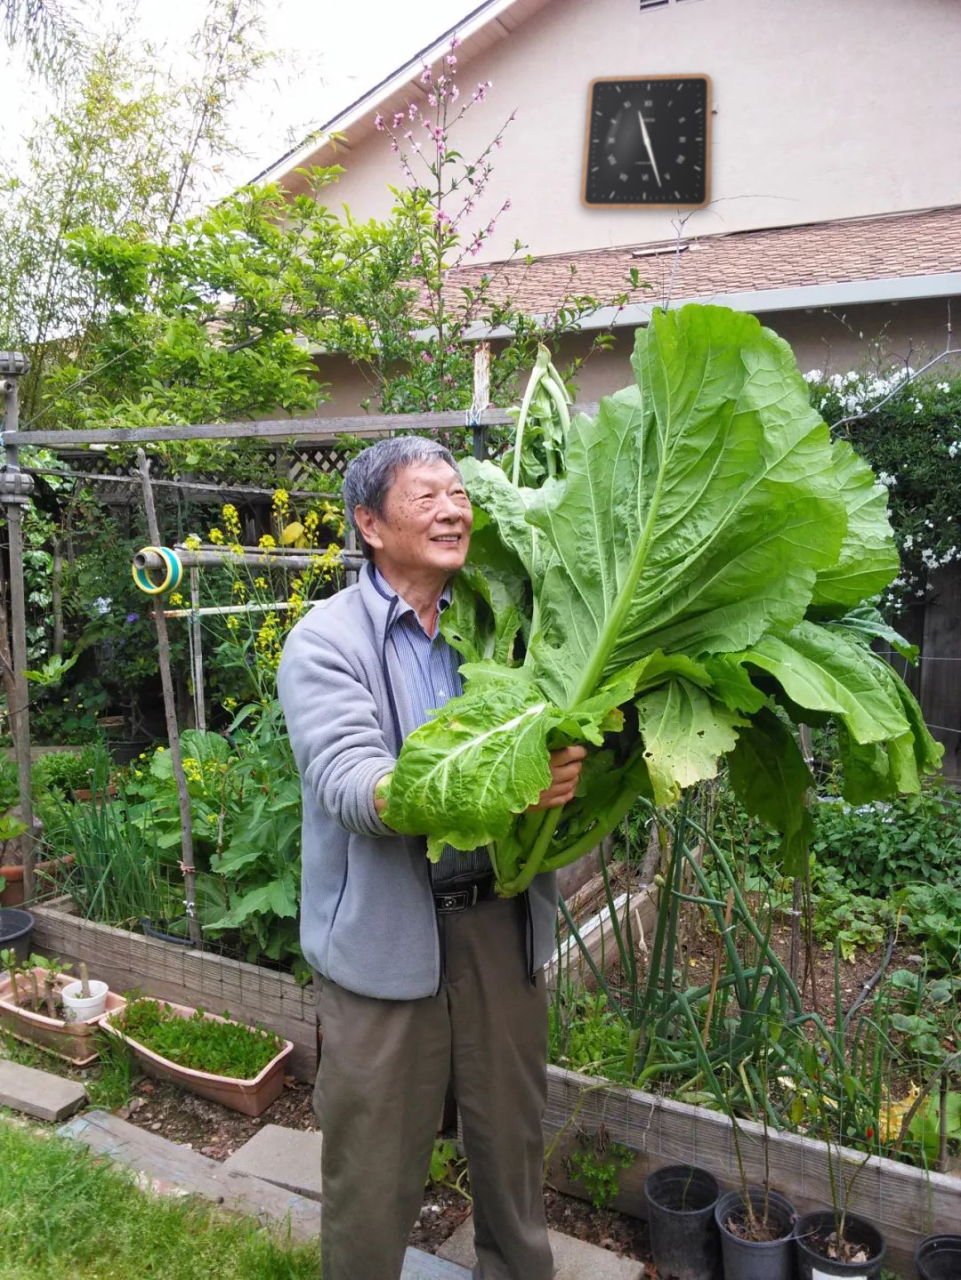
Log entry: 11:27
